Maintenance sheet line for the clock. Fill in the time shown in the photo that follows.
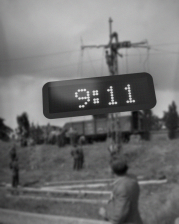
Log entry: 9:11
